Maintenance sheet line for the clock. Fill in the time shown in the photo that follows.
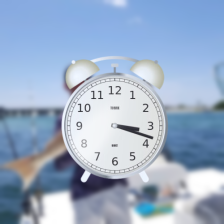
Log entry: 3:18
